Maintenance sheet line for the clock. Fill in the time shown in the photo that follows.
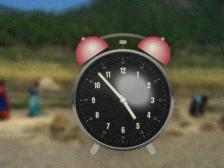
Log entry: 4:53
